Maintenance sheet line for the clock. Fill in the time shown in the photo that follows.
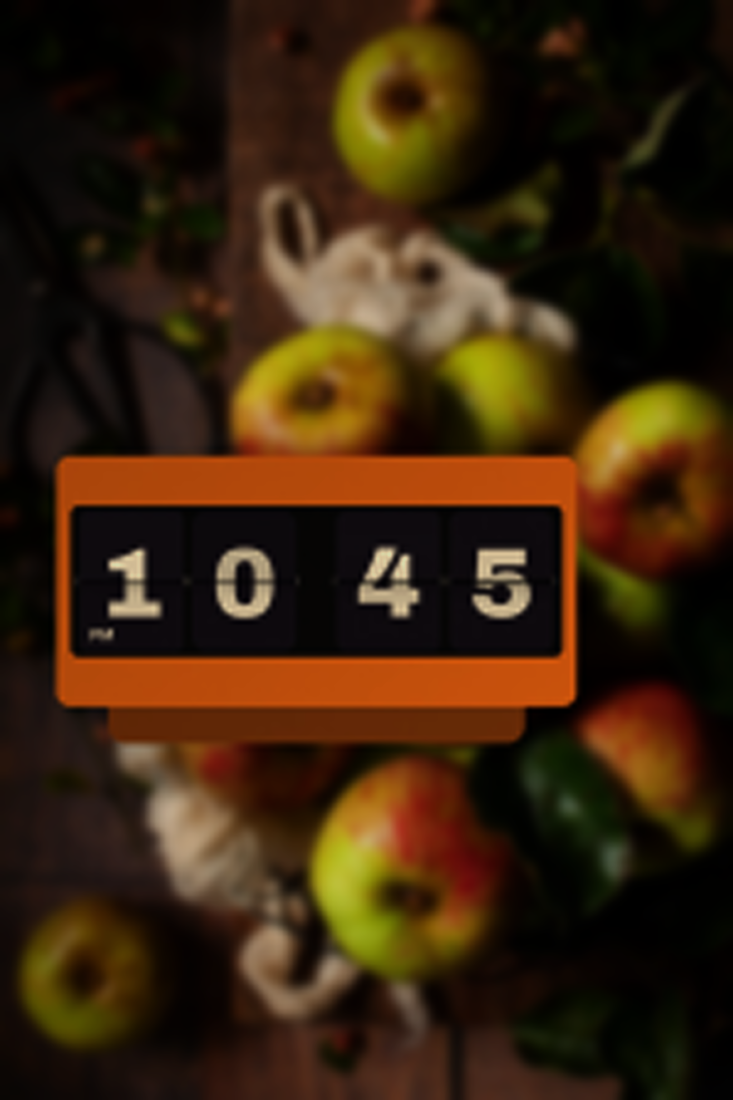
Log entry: 10:45
